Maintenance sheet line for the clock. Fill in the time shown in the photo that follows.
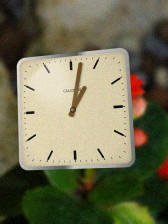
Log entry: 1:02
